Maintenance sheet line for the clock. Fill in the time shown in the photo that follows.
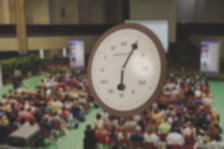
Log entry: 6:05
